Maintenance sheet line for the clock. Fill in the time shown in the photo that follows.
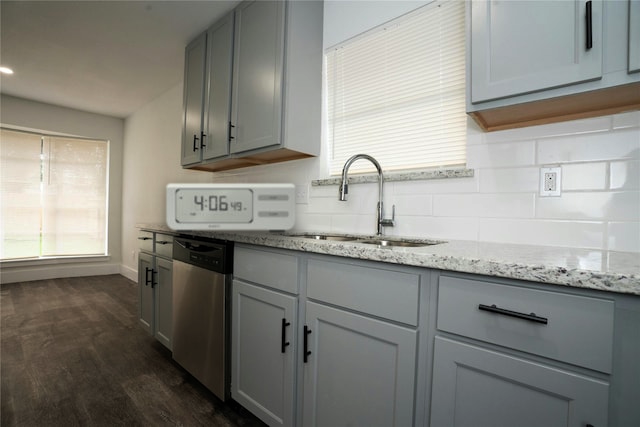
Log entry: 4:06
